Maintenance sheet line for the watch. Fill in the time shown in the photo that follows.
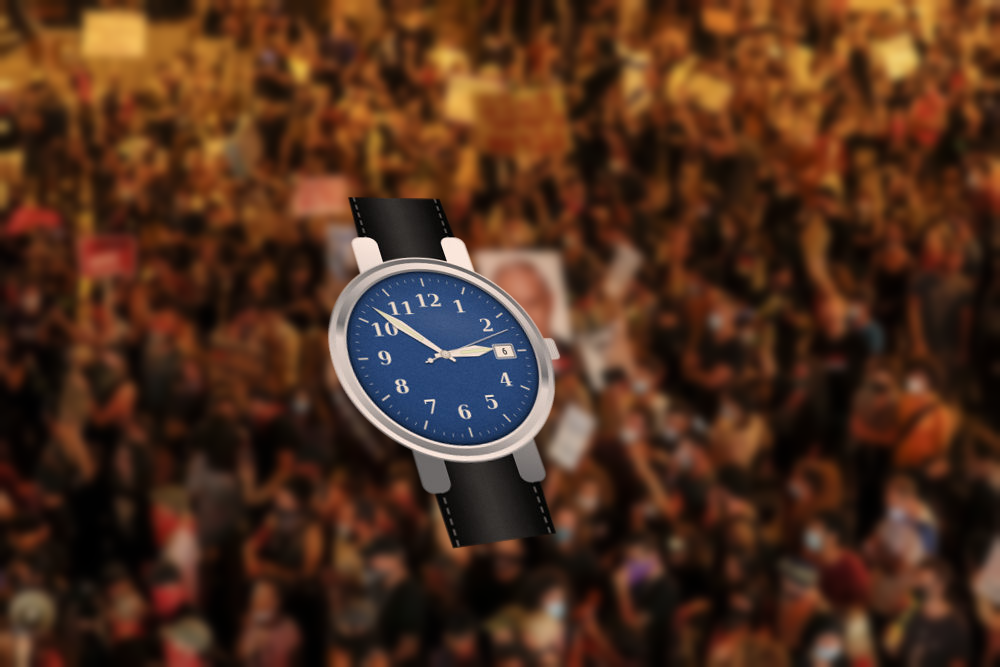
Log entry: 2:52:12
